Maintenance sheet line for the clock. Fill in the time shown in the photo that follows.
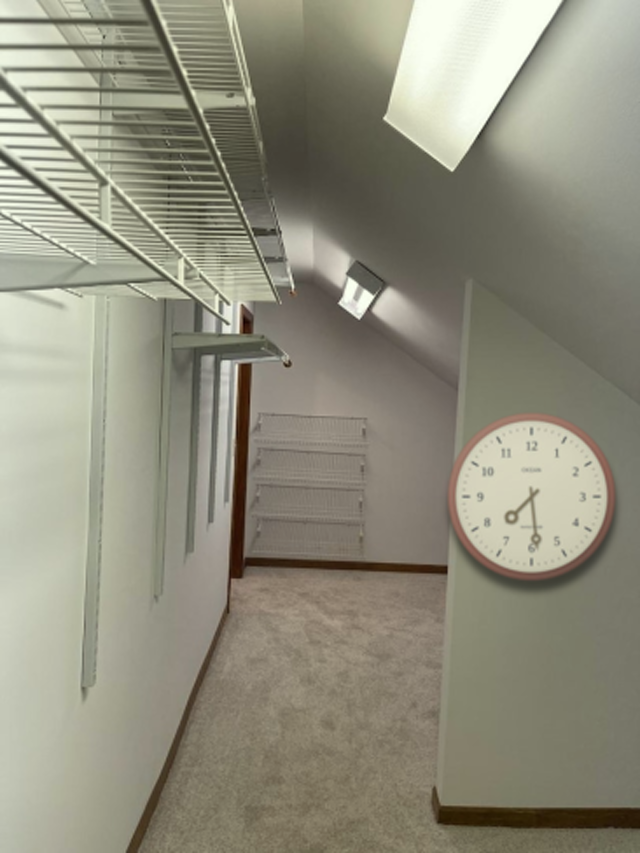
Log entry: 7:29
